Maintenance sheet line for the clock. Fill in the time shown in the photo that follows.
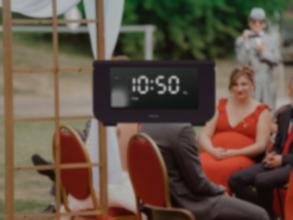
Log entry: 10:50
